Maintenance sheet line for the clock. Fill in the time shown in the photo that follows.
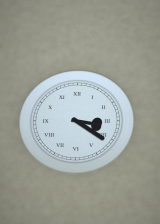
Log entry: 3:21
